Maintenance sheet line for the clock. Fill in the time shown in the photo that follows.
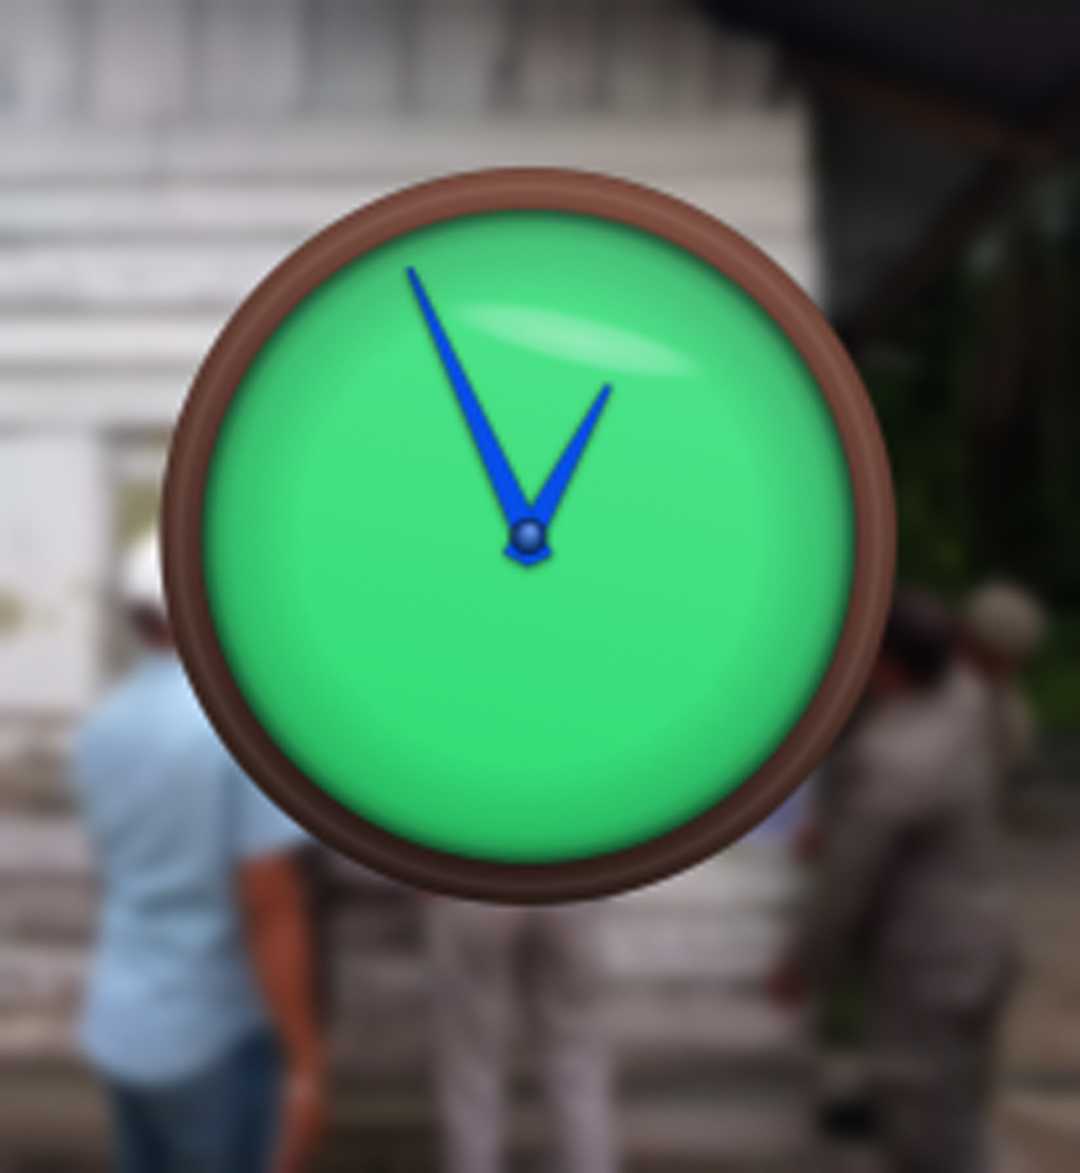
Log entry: 12:56
